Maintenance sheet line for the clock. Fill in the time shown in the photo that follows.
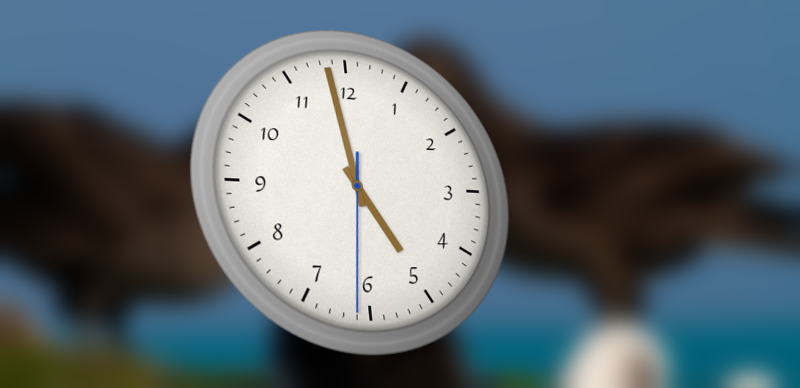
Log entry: 4:58:31
